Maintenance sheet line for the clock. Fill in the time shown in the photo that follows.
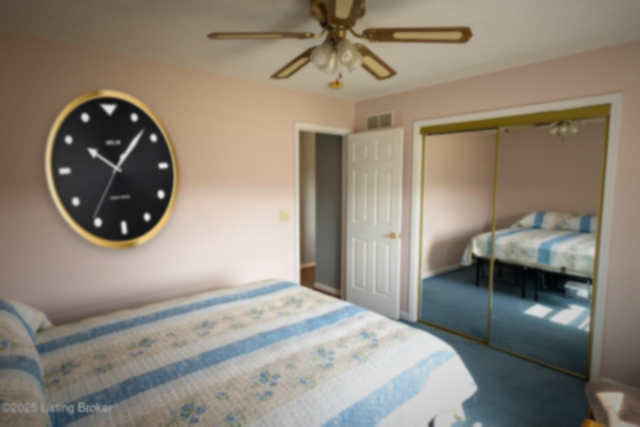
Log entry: 10:07:36
